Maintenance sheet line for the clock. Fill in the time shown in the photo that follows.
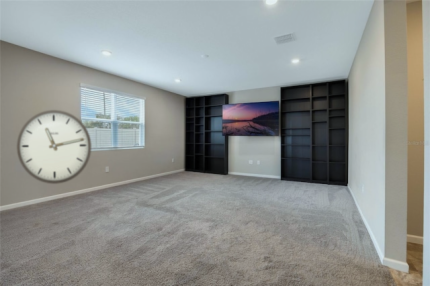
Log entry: 11:13
